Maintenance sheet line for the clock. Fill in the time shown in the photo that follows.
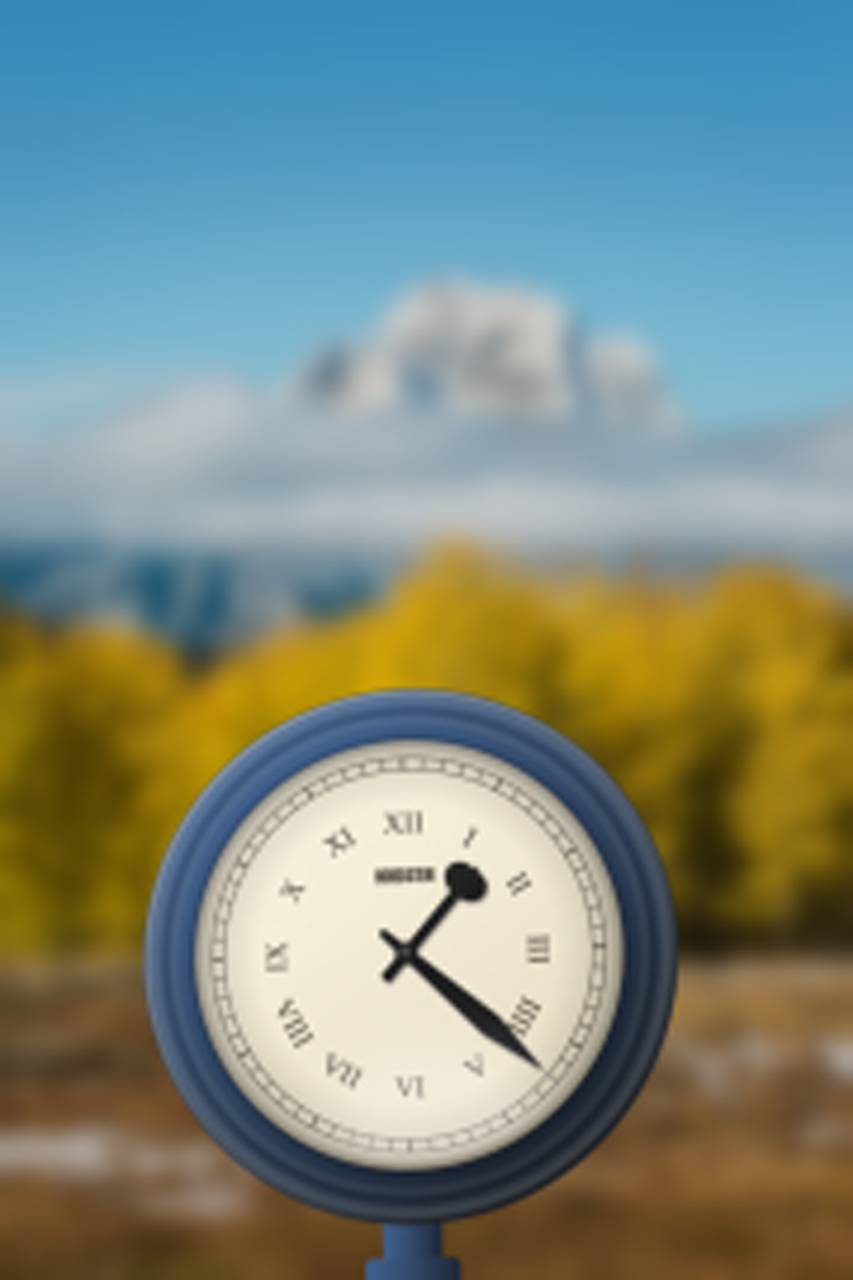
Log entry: 1:22
